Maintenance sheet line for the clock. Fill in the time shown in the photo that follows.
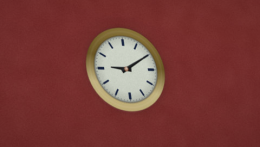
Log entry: 9:10
